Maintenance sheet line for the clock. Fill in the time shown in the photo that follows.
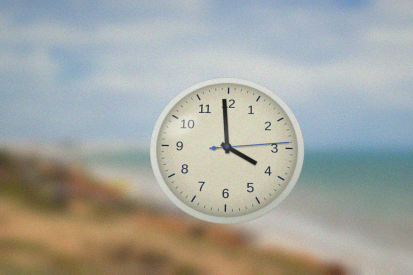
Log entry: 3:59:14
